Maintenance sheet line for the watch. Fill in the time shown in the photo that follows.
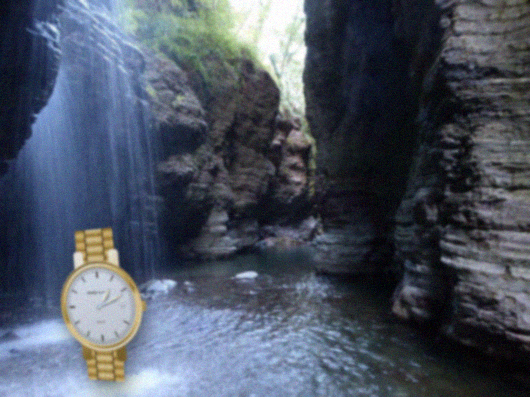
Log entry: 1:11
